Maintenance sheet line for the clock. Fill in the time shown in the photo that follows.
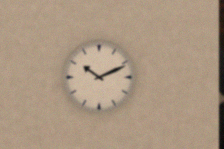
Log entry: 10:11
